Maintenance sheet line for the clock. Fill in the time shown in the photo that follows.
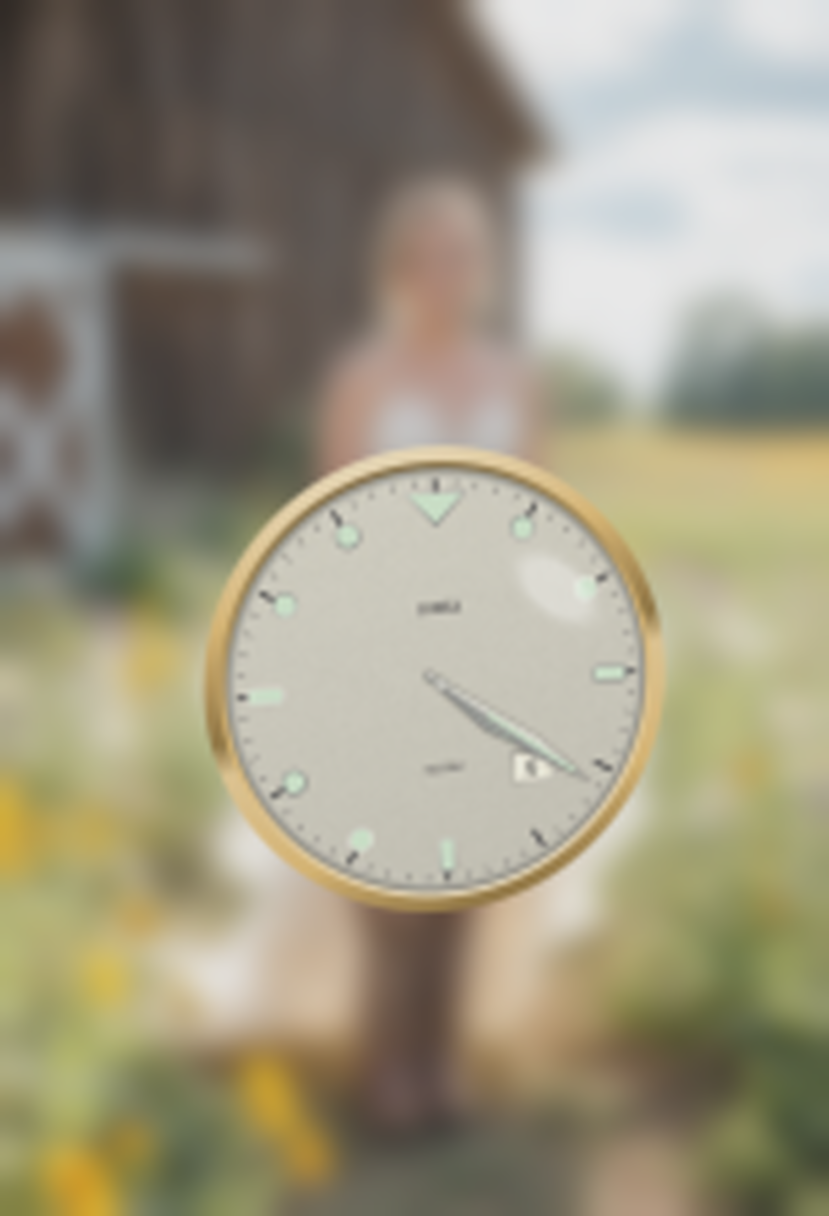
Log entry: 4:21
